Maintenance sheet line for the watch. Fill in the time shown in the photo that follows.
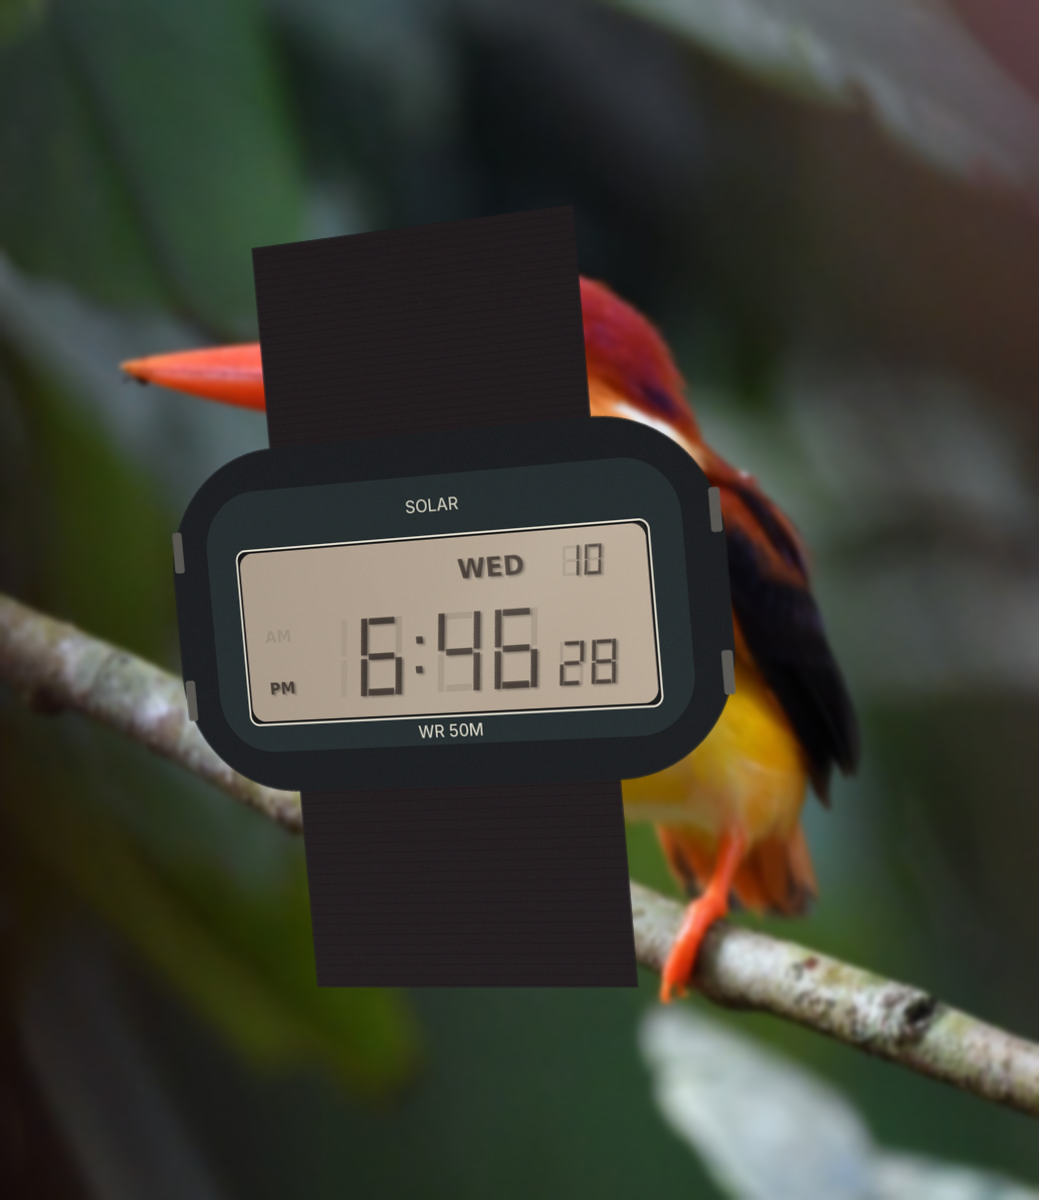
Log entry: 6:46:28
